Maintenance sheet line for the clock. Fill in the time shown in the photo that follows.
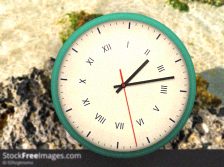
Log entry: 2:17:32
